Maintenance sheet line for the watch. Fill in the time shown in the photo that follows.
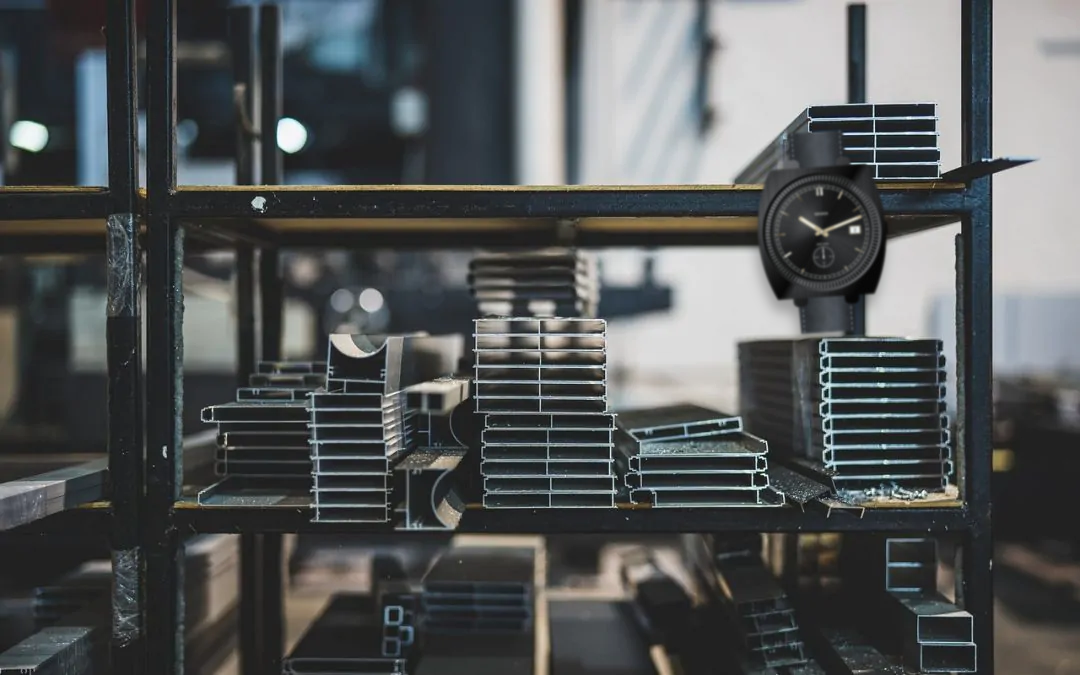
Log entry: 10:12
